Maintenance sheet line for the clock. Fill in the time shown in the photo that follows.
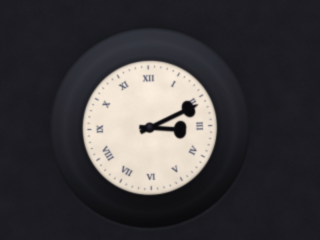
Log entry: 3:11
